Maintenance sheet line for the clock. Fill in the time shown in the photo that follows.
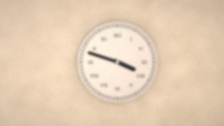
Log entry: 3:48
